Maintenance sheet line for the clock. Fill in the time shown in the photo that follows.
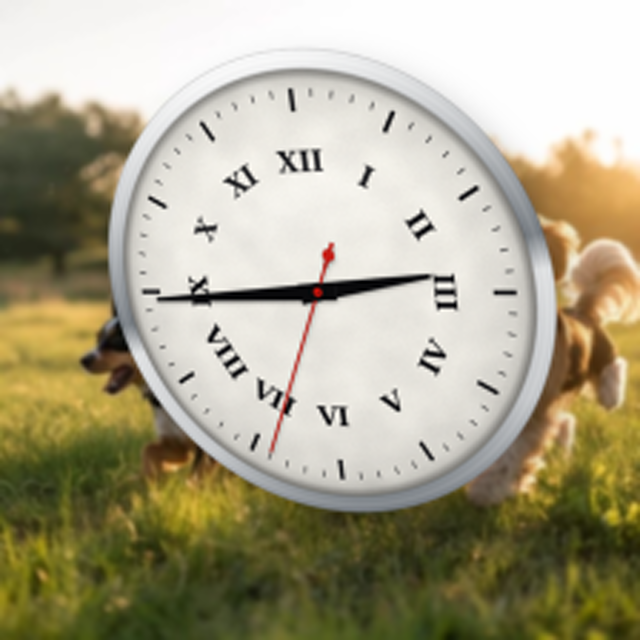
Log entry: 2:44:34
